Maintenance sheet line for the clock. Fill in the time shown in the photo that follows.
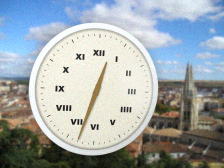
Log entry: 12:33
